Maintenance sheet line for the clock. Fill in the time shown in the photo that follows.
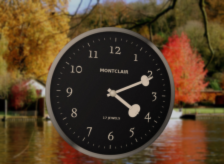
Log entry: 4:11
